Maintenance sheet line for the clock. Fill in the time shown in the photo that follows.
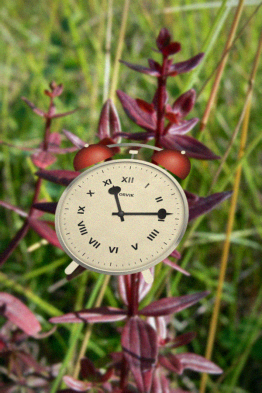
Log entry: 11:14
